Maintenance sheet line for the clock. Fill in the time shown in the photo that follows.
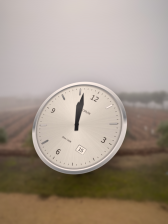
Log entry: 10:56
